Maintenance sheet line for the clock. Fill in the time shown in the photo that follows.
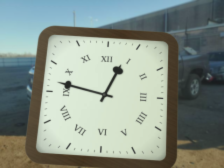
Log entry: 12:47
